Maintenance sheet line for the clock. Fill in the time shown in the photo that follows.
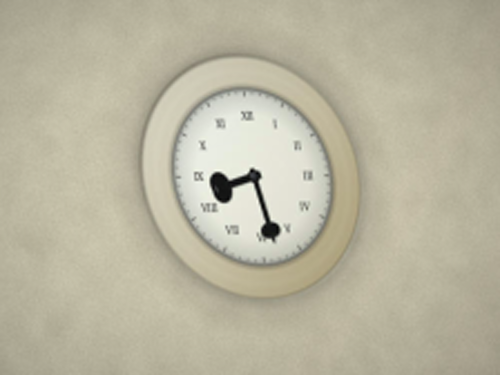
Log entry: 8:28
